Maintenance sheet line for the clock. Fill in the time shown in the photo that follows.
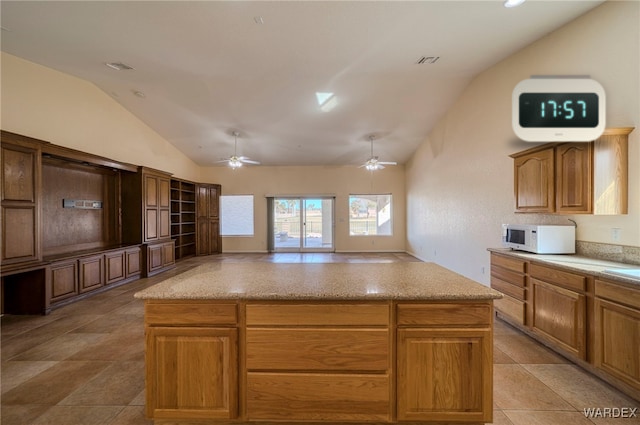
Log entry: 17:57
